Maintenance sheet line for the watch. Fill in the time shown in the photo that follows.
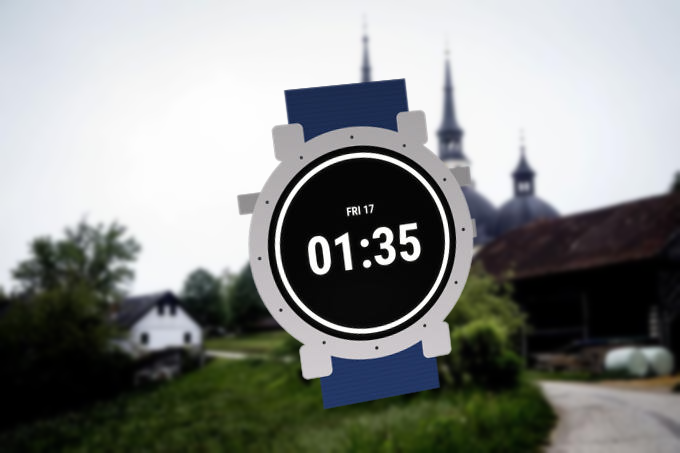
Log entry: 1:35
